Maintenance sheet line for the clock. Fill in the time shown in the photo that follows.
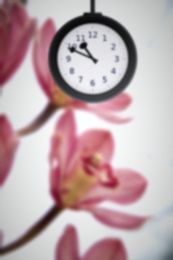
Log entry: 10:49
